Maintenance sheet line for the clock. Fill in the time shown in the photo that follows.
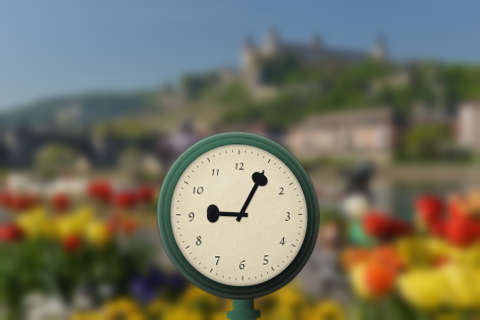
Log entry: 9:05
